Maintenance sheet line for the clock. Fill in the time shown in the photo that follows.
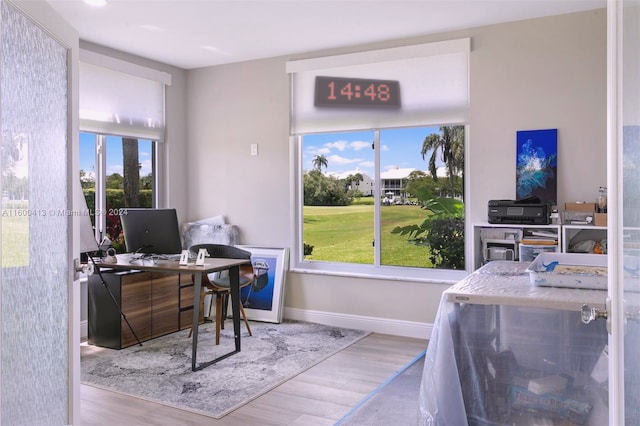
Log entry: 14:48
